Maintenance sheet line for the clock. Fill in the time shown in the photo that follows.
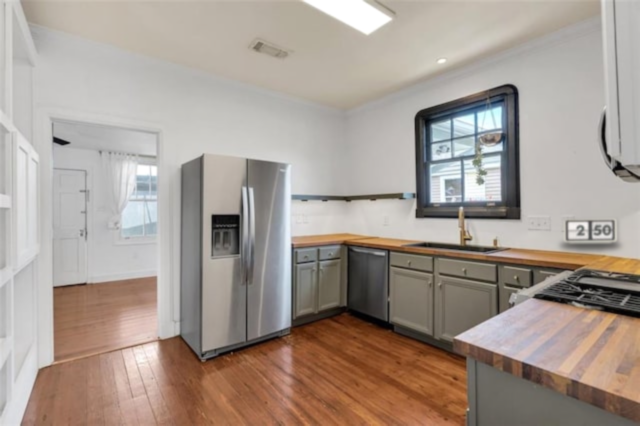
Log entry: 2:50
